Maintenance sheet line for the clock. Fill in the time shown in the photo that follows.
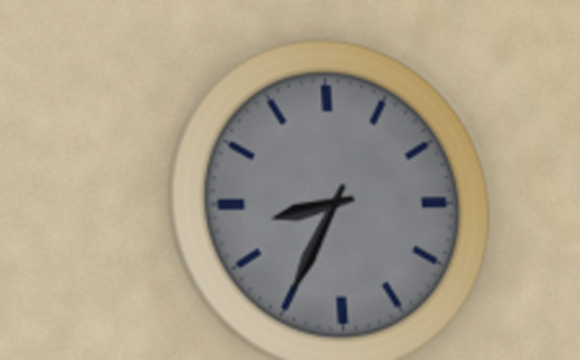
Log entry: 8:35
